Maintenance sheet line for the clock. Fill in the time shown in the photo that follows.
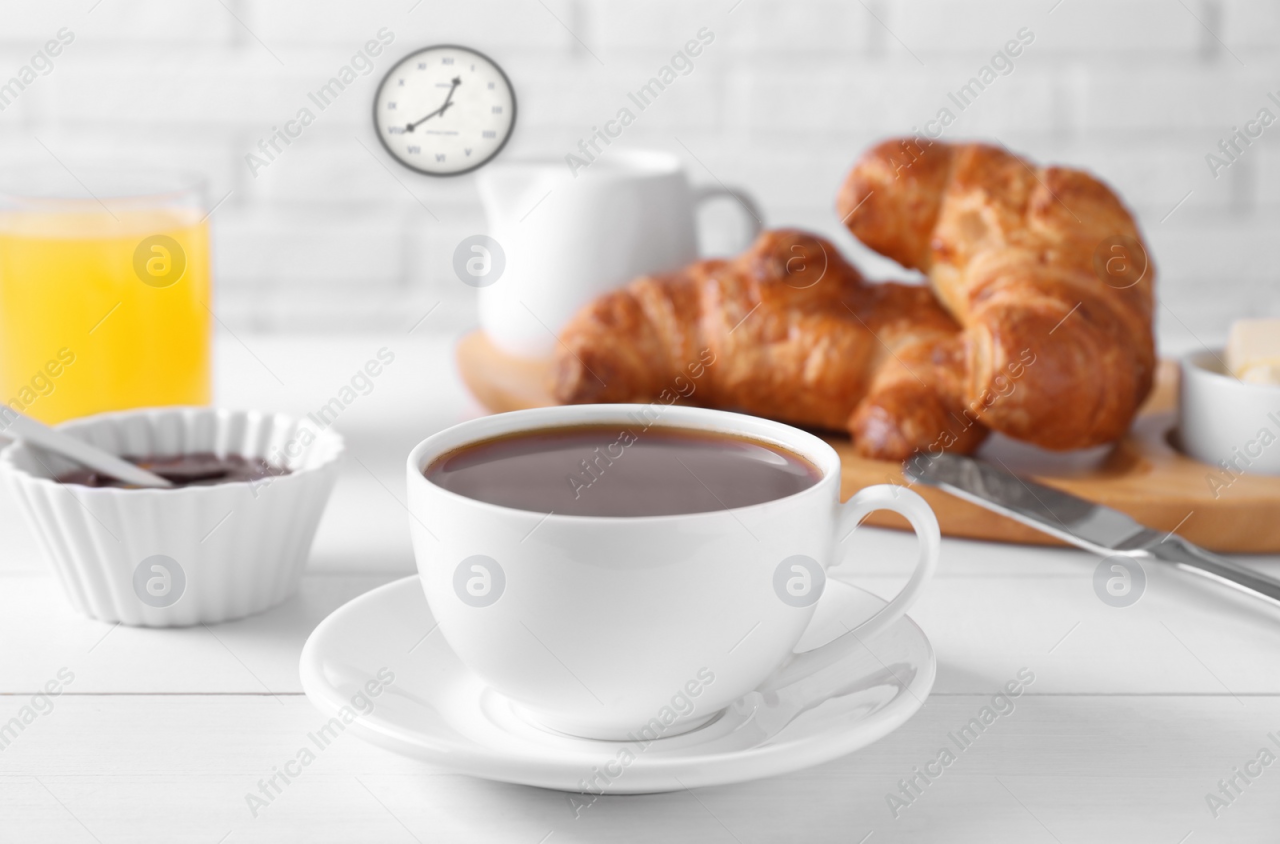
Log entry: 12:39
